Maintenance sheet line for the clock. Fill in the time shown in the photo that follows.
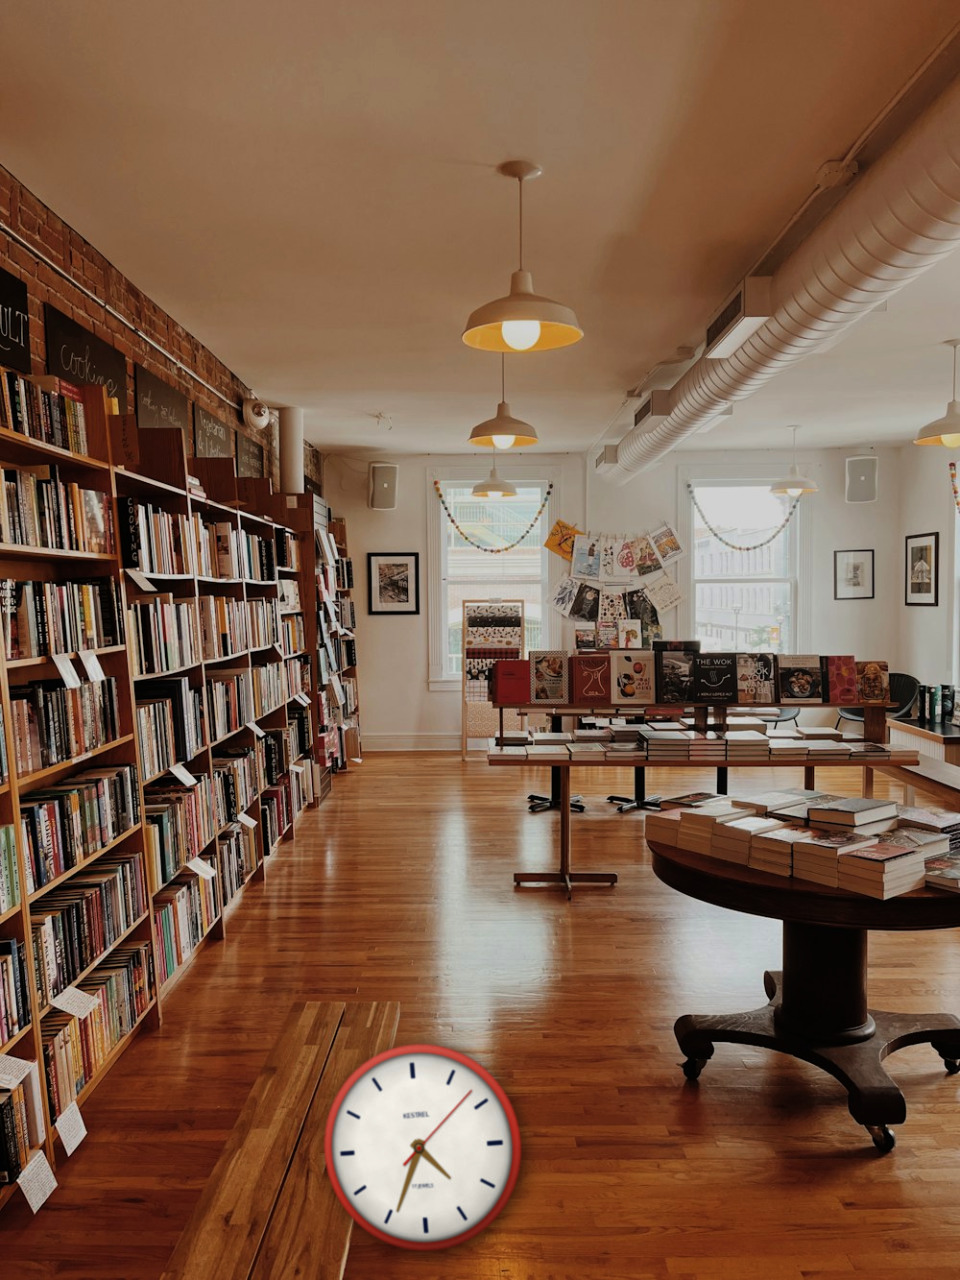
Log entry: 4:34:08
